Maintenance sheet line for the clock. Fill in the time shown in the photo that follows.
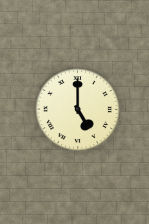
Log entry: 5:00
